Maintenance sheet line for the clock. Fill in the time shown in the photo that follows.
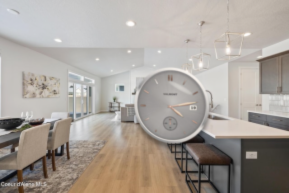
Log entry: 4:13
